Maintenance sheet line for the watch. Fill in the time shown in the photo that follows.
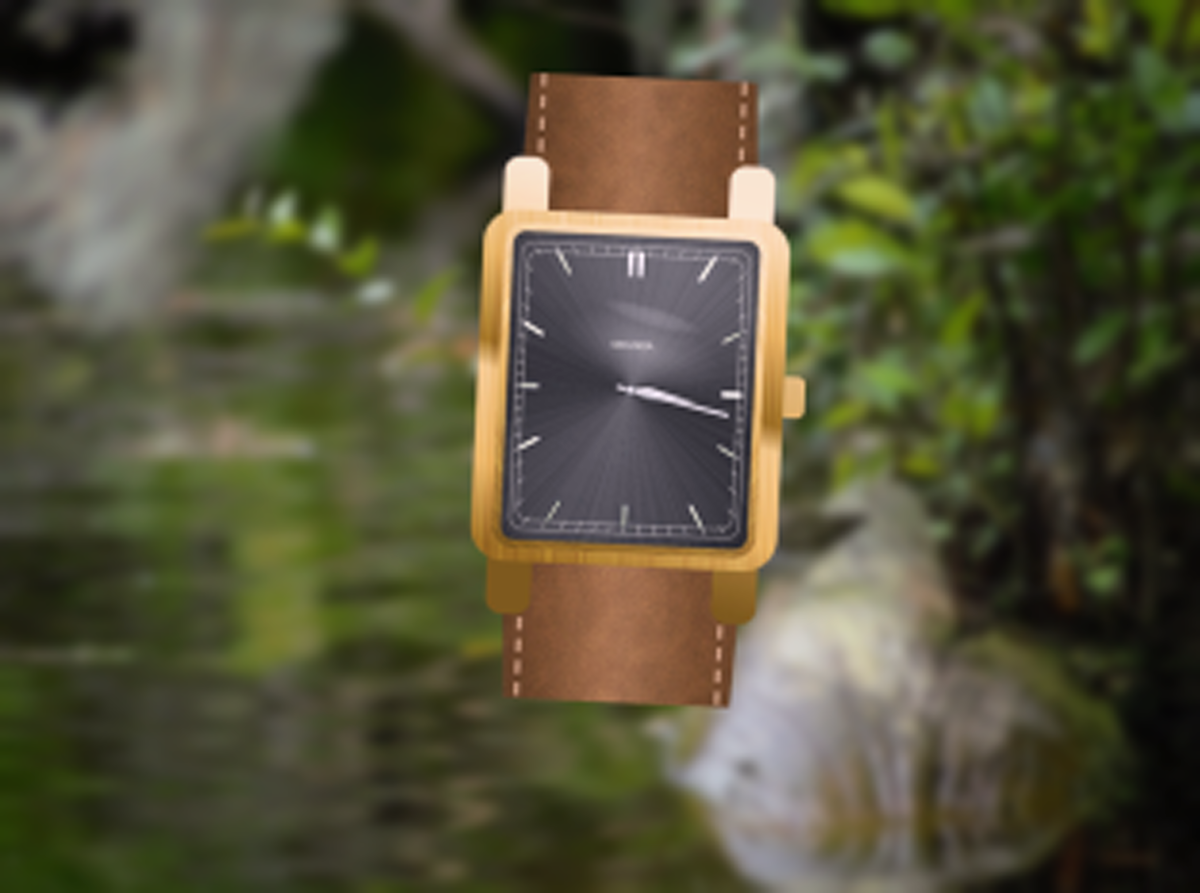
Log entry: 3:17
